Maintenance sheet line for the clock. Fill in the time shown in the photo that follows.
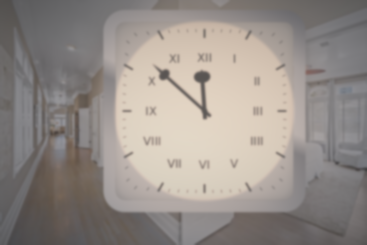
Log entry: 11:52
